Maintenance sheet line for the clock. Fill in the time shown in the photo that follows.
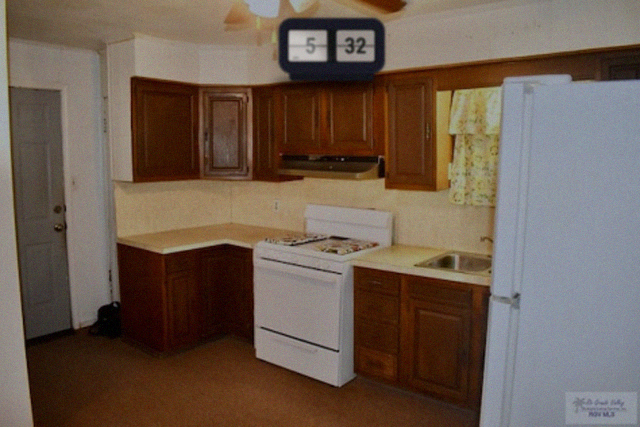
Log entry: 5:32
